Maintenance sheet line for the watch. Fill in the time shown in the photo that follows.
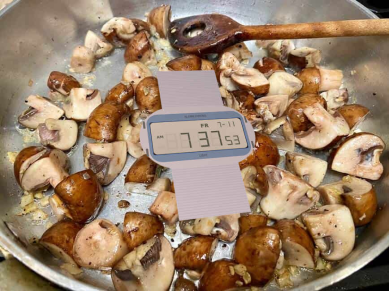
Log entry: 7:37:53
